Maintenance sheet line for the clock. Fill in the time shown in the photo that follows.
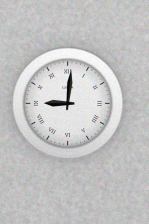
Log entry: 9:01
